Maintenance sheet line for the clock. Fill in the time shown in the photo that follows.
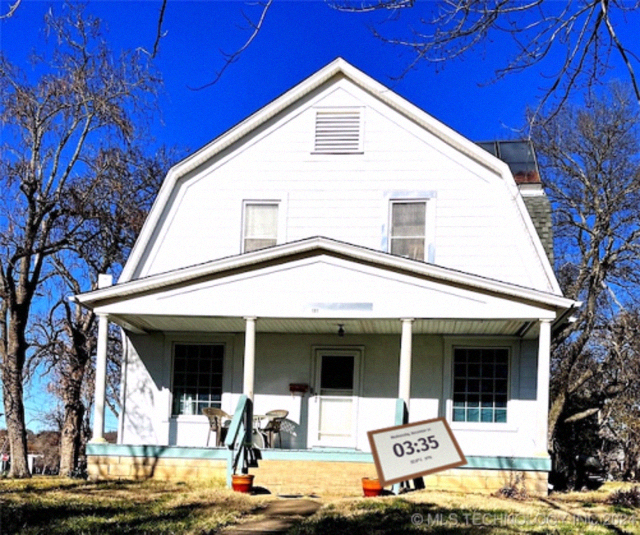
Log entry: 3:35
